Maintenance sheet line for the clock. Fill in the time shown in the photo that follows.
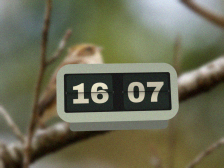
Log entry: 16:07
